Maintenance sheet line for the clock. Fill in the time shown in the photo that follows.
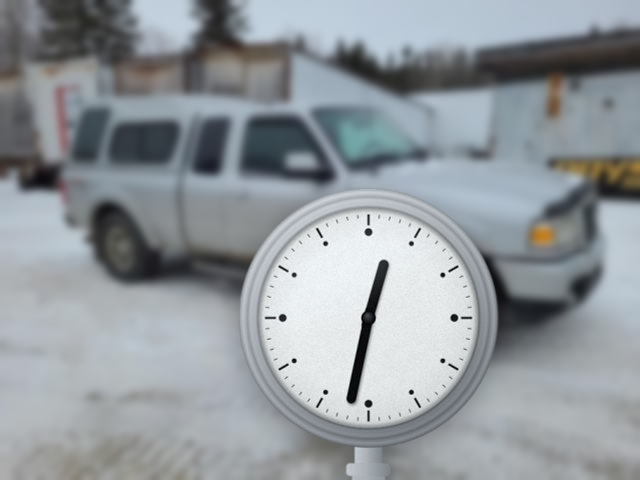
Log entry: 12:32
